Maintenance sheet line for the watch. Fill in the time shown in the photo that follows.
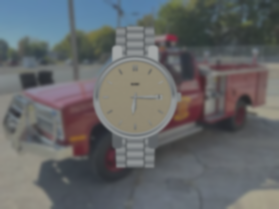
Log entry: 6:15
